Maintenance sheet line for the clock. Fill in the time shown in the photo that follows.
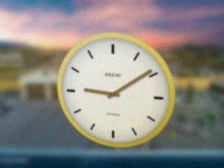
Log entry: 9:09
